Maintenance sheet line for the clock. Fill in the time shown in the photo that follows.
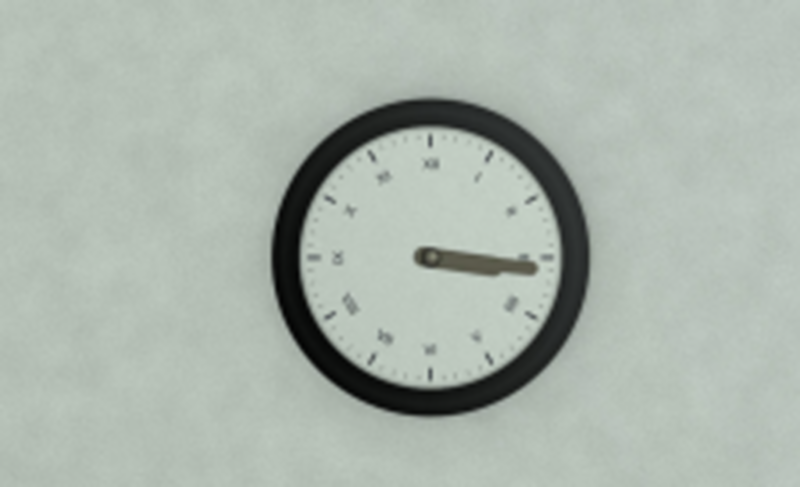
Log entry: 3:16
